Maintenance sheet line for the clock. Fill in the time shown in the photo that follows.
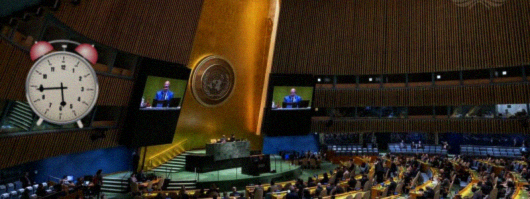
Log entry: 5:44
